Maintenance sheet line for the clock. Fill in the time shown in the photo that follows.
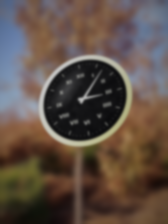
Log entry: 3:07
